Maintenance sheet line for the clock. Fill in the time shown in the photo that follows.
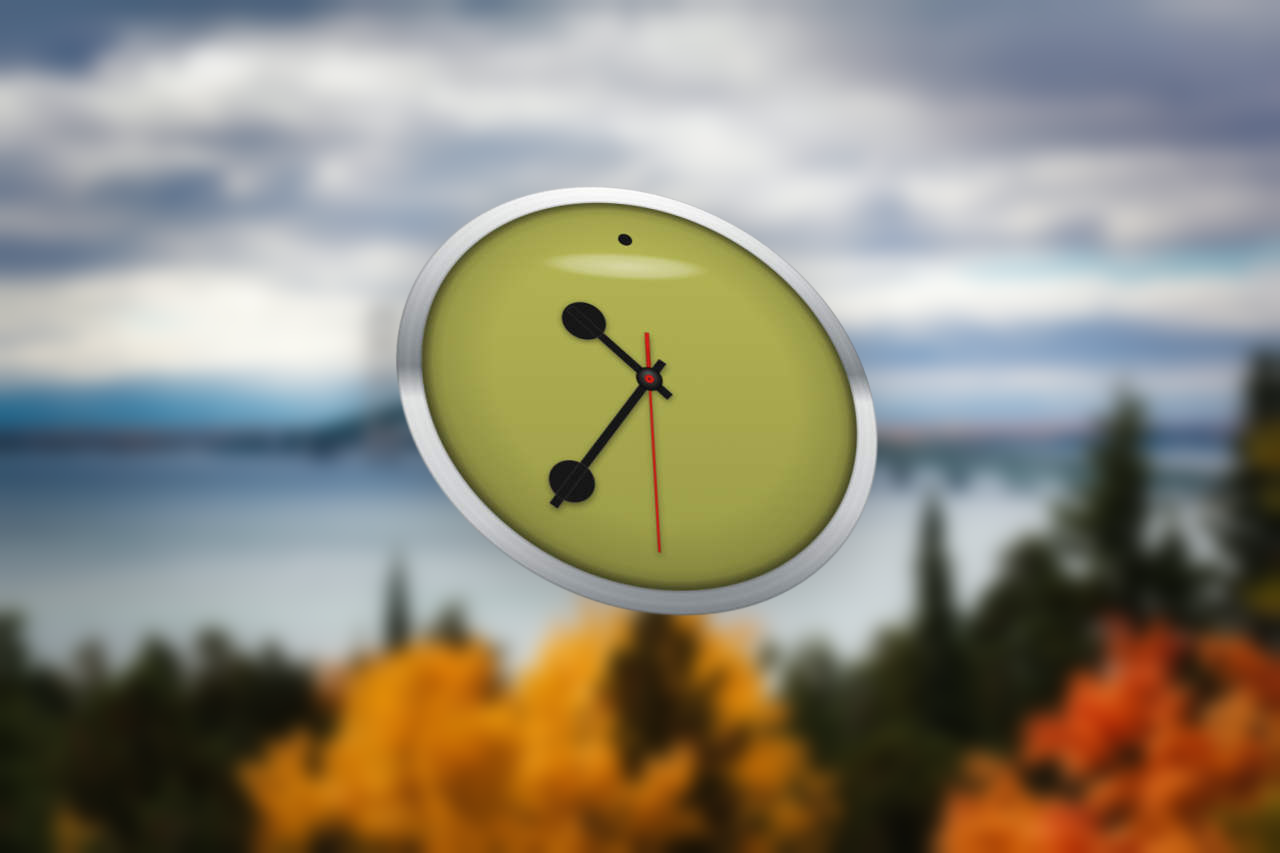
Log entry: 10:36:31
